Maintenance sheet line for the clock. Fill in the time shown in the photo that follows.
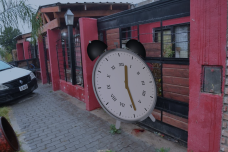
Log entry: 12:29
